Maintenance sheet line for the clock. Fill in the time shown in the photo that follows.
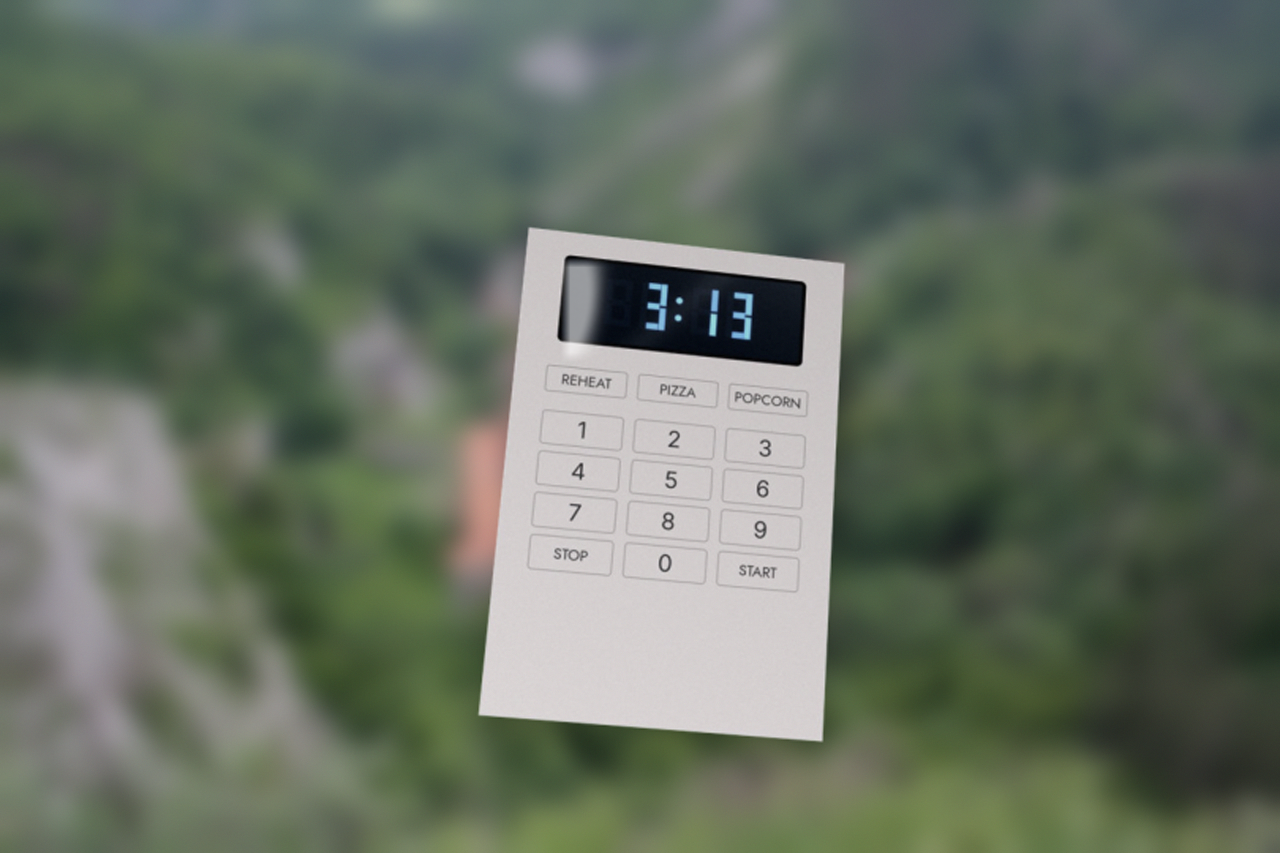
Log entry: 3:13
